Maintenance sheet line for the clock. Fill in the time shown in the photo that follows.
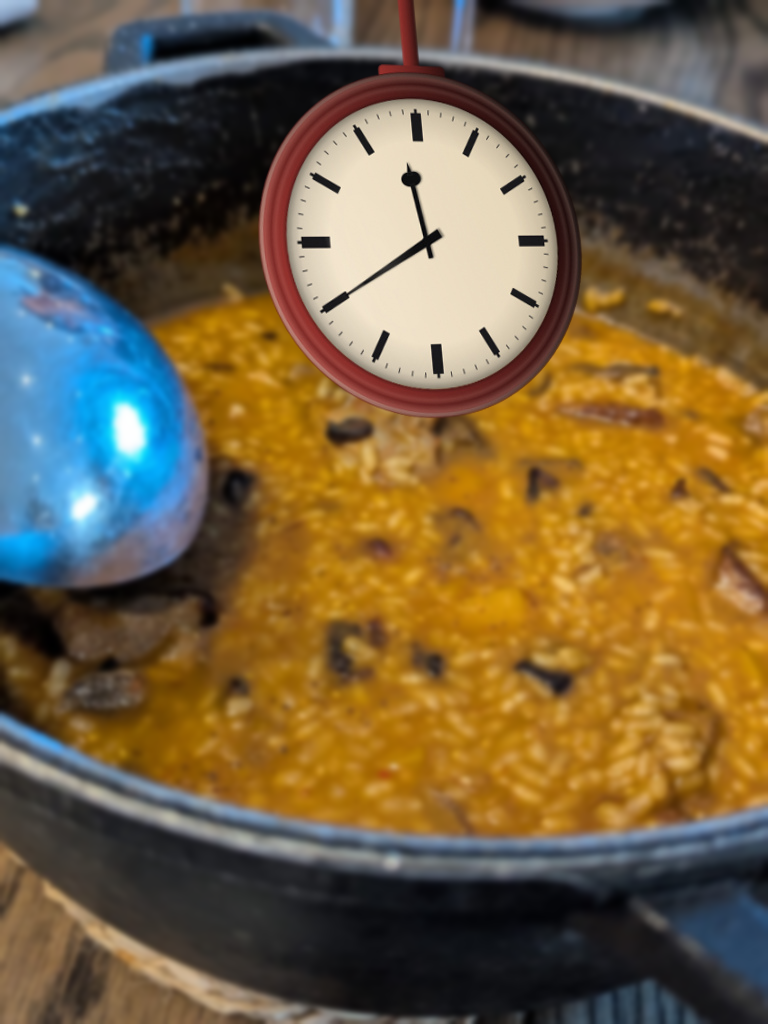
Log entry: 11:40
